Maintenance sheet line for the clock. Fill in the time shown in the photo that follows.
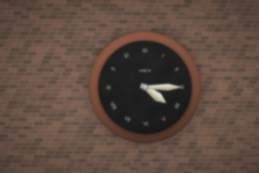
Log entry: 4:15
